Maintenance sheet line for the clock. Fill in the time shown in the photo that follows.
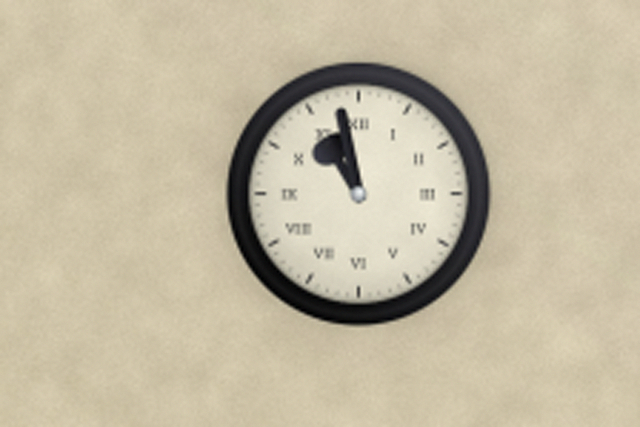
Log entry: 10:58
